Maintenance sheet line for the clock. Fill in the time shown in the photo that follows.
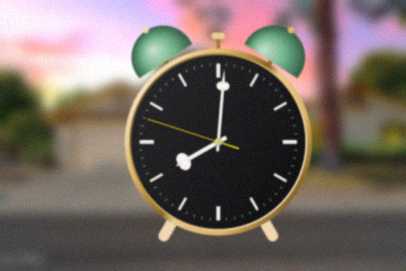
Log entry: 8:00:48
